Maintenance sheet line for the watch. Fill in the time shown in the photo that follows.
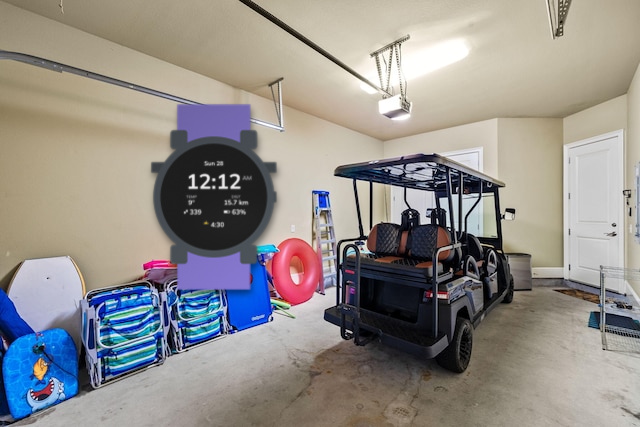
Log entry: 12:12
